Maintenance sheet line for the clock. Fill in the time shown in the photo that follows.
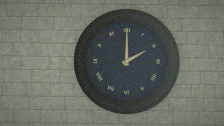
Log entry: 2:00
